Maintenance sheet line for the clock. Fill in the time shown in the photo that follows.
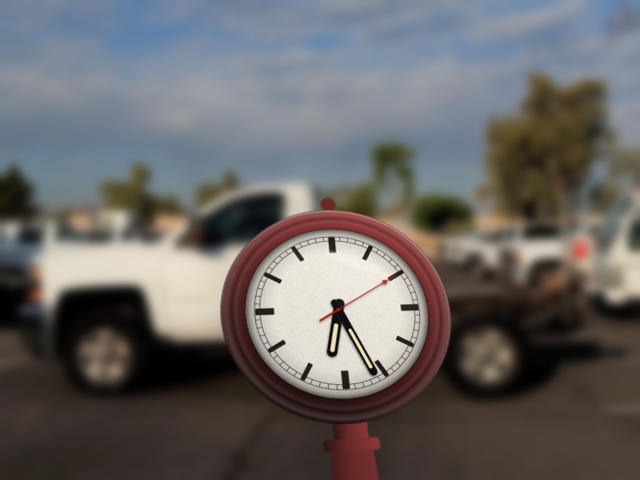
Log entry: 6:26:10
